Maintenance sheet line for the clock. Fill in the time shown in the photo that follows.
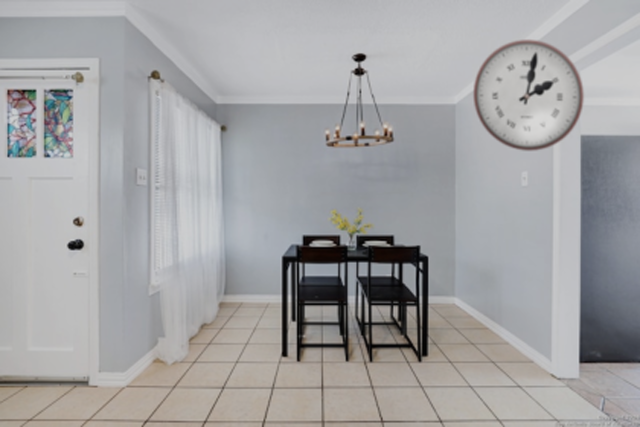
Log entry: 2:02
